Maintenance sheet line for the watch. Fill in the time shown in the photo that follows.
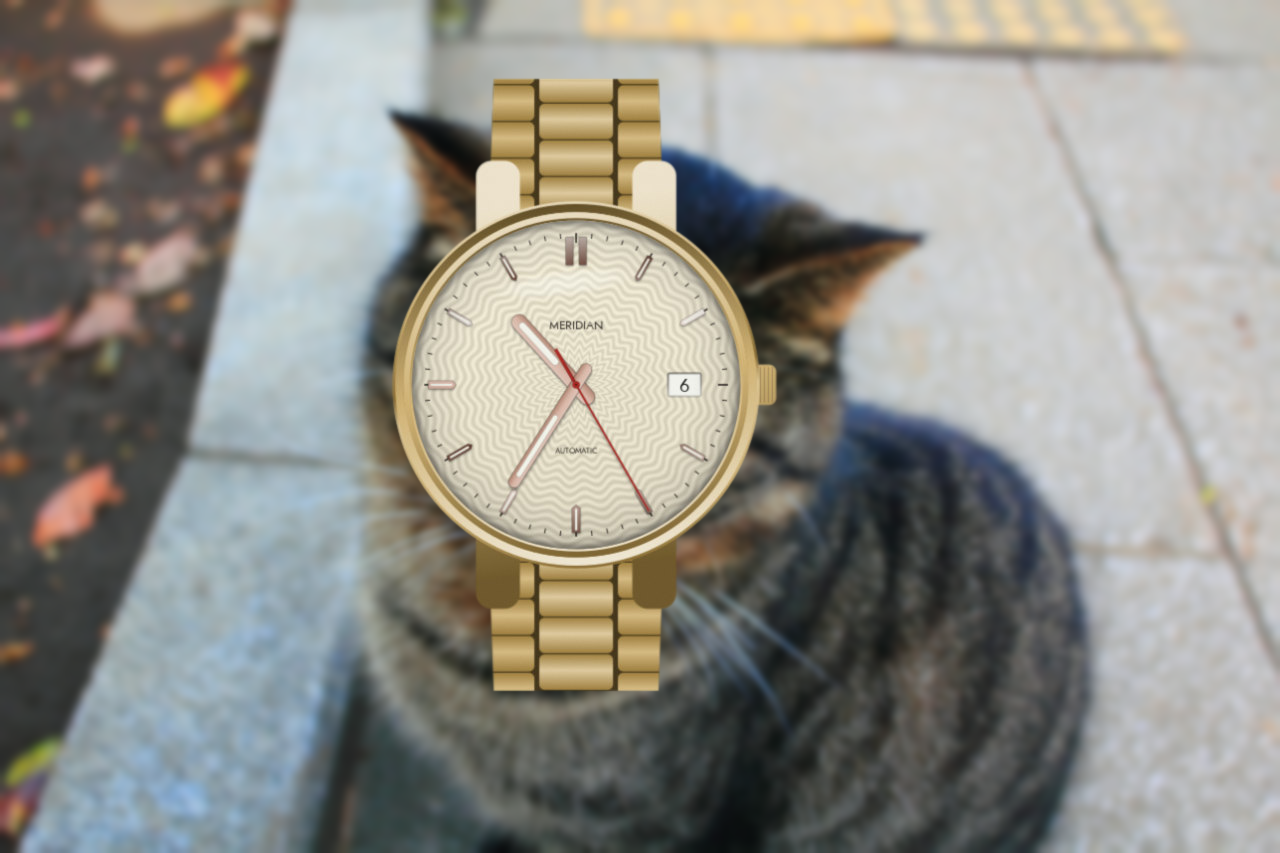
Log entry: 10:35:25
